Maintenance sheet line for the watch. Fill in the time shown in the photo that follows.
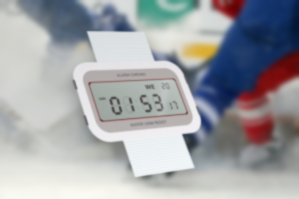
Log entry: 1:53
